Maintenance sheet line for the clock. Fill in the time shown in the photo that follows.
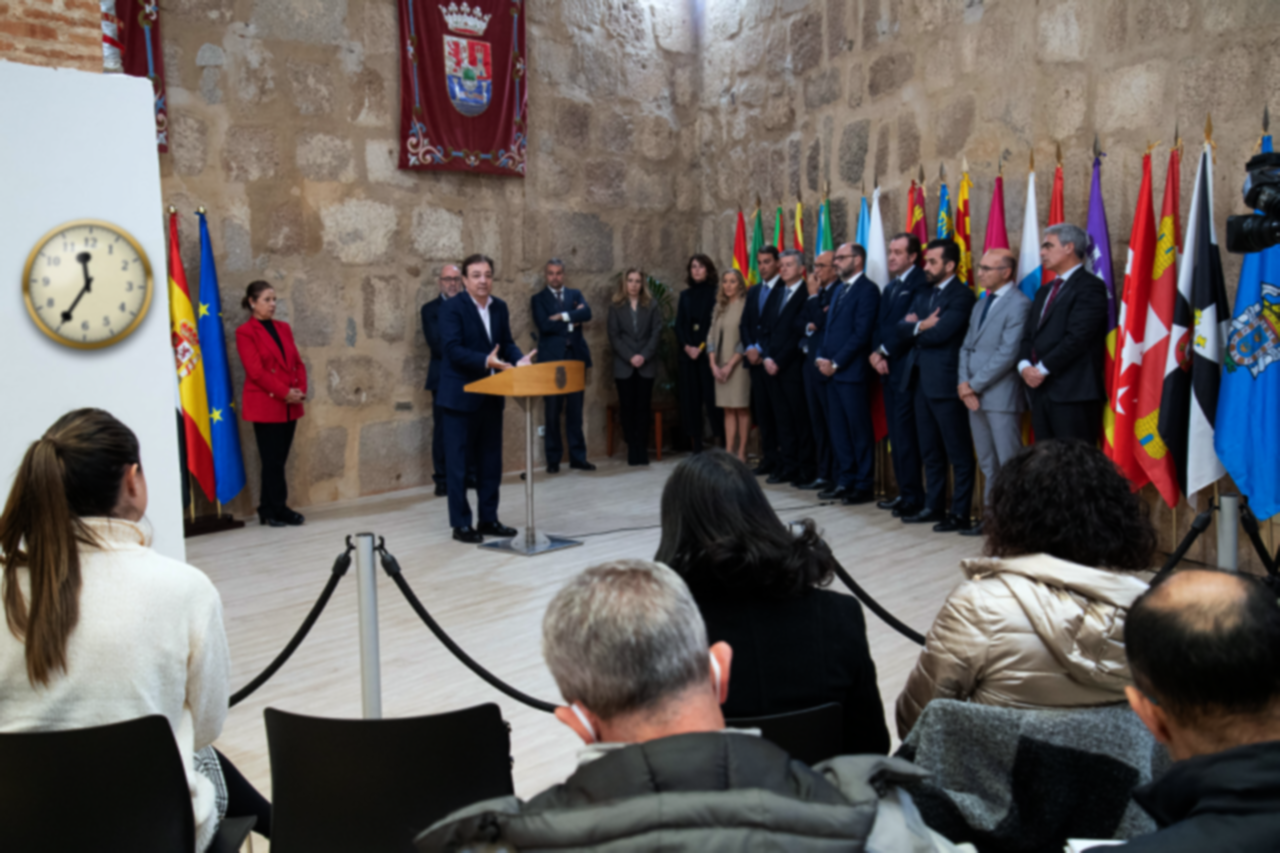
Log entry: 11:35
